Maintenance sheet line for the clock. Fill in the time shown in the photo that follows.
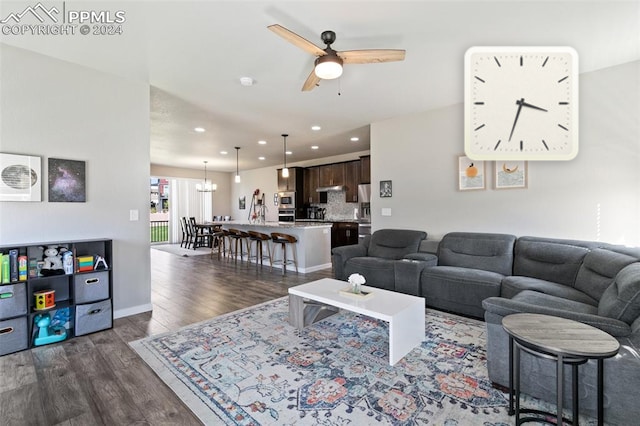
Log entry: 3:33
